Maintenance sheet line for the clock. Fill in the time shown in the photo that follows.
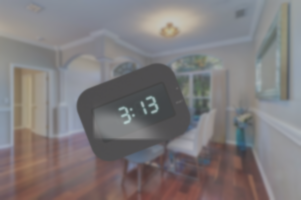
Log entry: 3:13
